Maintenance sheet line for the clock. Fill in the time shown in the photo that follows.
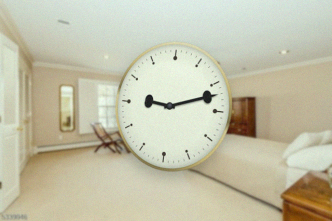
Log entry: 9:12
